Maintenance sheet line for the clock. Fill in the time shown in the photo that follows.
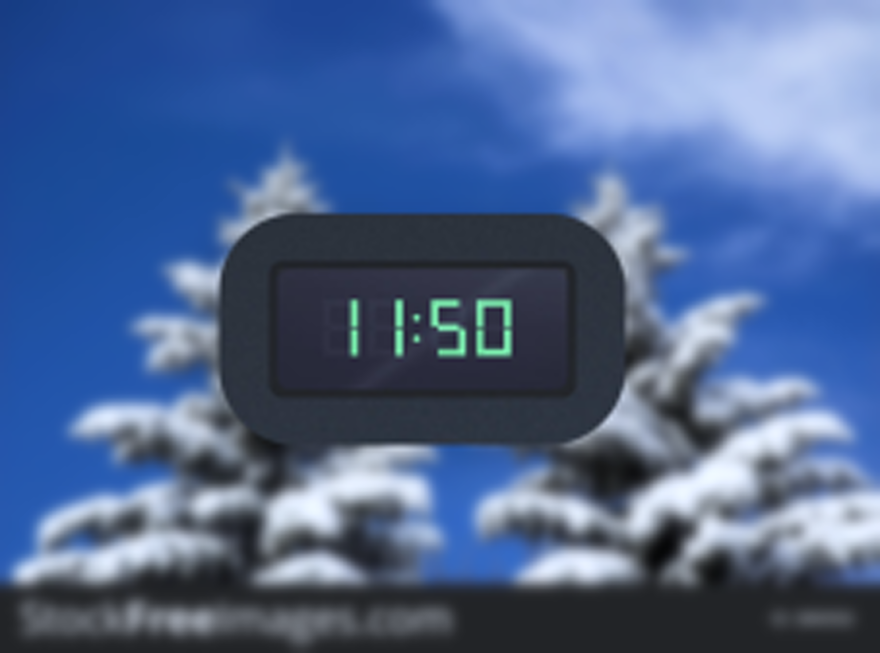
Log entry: 11:50
